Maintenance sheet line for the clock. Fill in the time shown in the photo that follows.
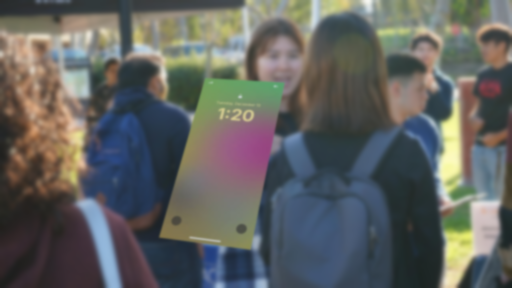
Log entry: 1:20
